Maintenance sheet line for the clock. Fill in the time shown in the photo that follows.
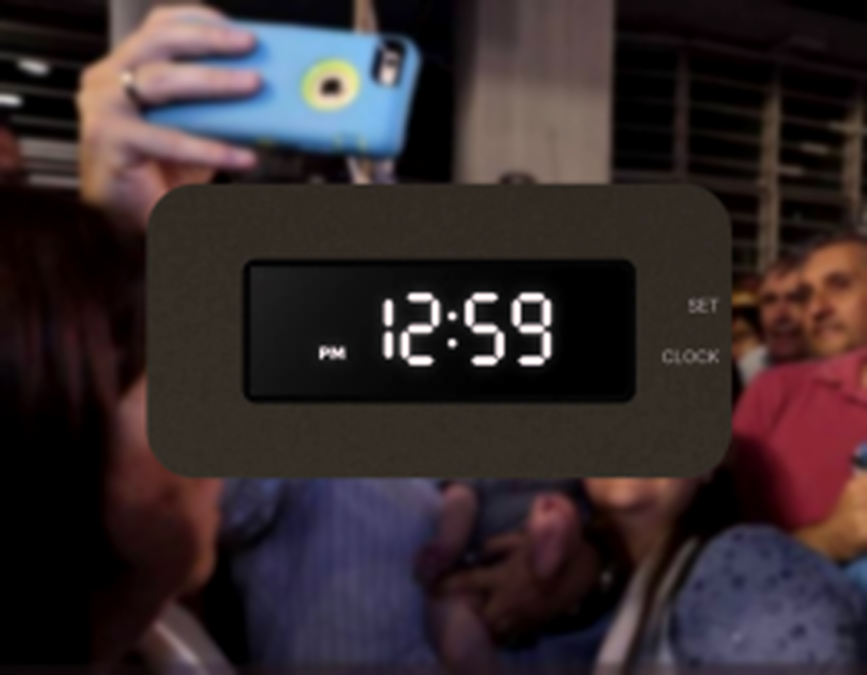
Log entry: 12:59
